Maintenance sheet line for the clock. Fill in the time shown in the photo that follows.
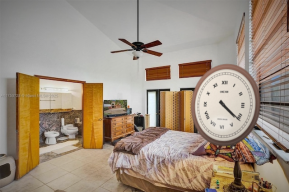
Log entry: 4:21
